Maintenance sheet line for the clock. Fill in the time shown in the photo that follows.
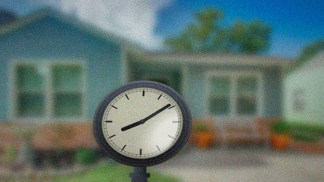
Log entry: 8:09
